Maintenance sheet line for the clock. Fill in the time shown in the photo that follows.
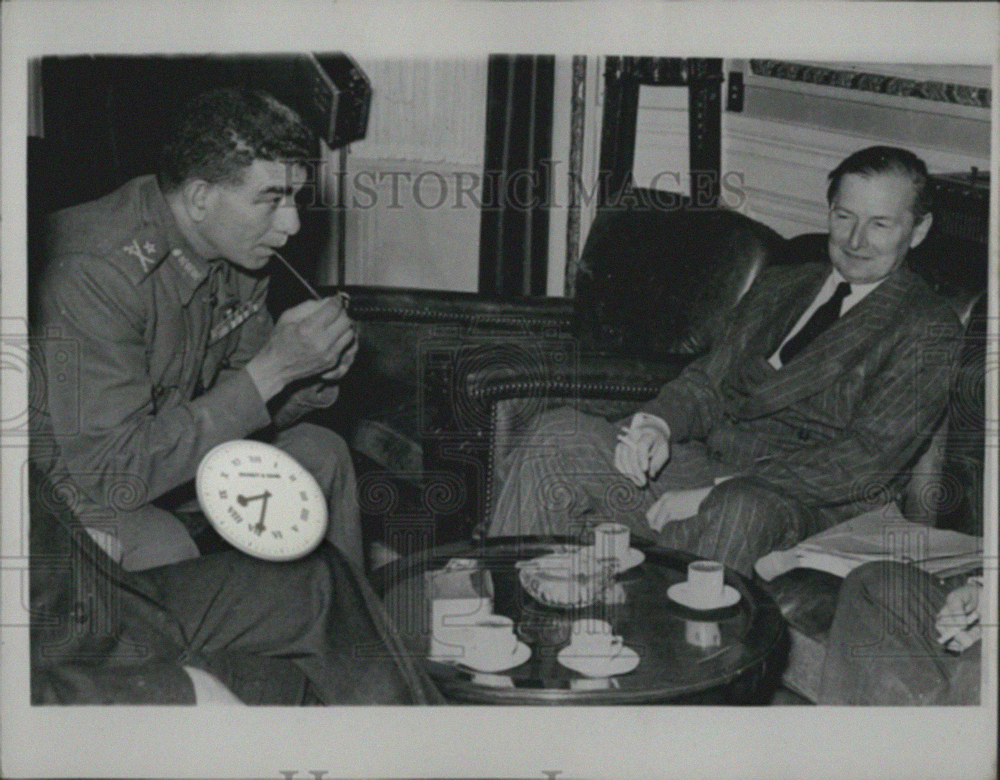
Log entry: 8:34
